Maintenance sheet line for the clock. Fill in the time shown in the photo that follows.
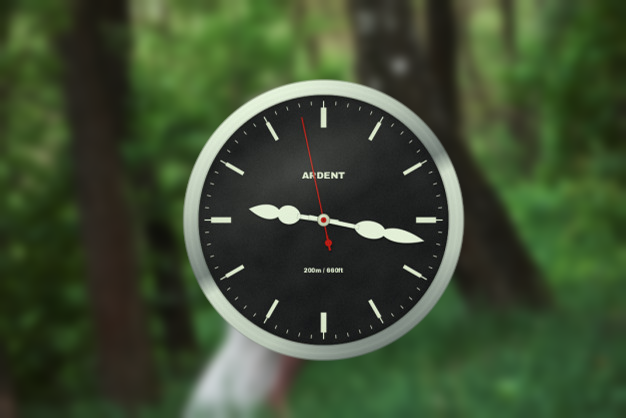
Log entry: 9:16:58
